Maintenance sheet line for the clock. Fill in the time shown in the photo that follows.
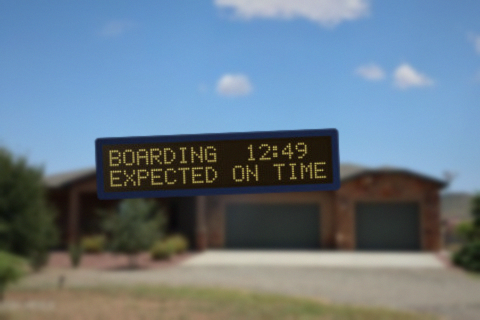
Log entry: 12:49
